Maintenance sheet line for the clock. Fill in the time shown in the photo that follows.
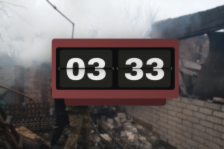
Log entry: 3:33
